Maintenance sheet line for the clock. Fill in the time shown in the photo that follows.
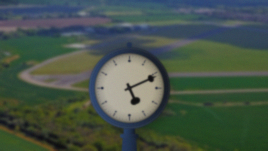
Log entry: 5:11
